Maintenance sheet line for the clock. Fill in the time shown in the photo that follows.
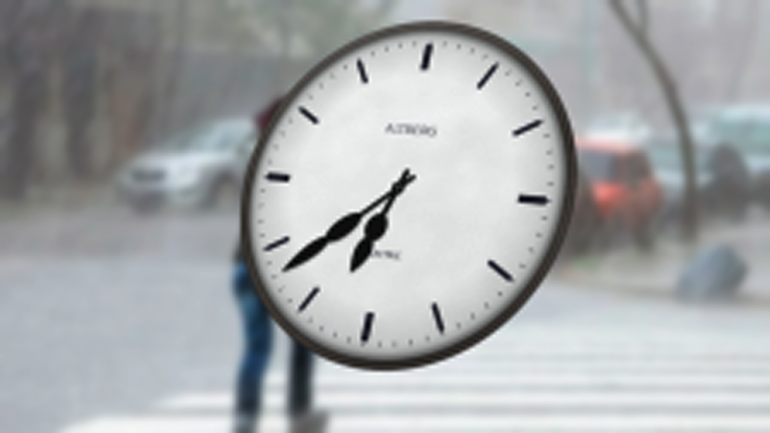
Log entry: 6:38
